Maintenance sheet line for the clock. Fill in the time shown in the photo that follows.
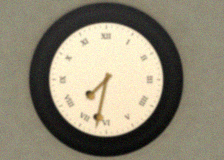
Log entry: 7:32
